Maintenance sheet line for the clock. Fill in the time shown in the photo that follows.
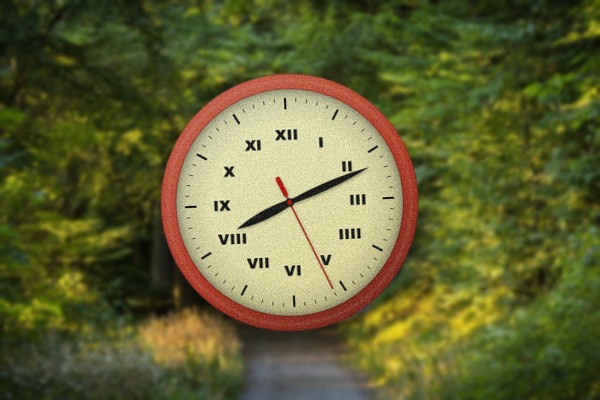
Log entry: 8:11:26
